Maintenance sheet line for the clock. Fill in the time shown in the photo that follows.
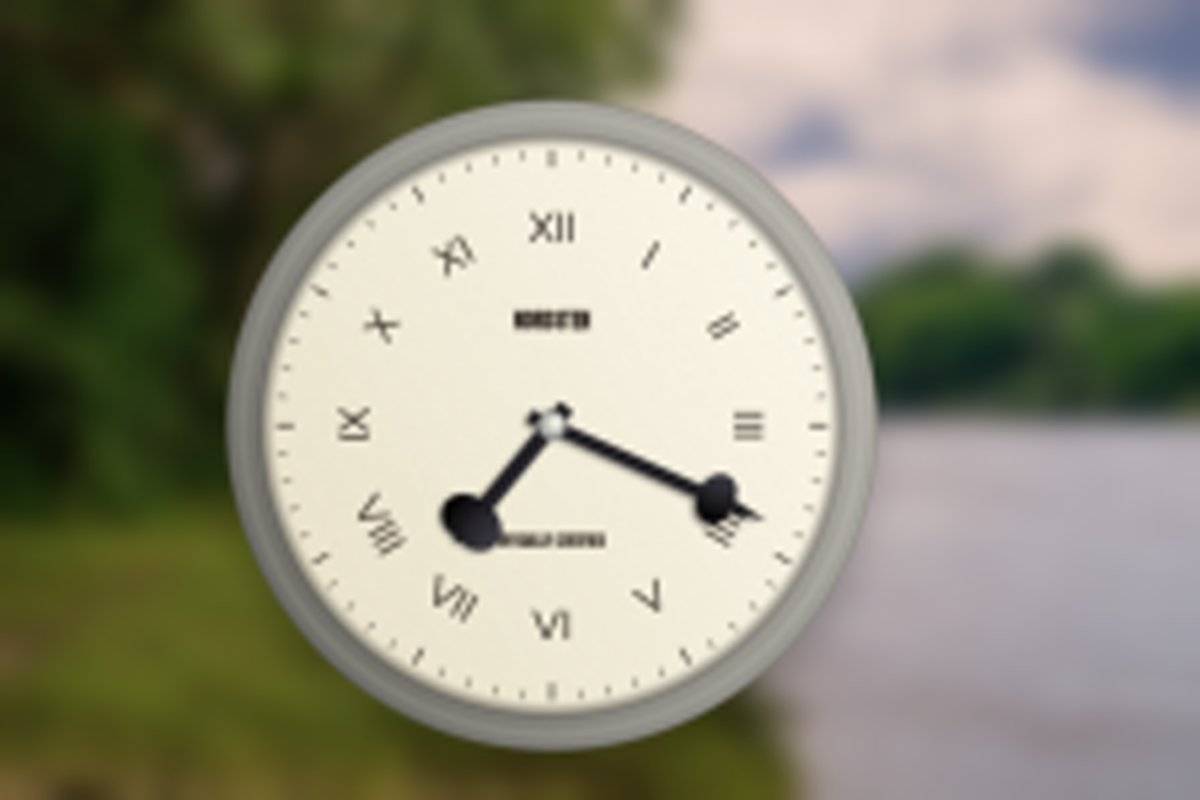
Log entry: 7:19
